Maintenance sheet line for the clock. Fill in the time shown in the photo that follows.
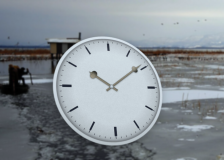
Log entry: 10:09
